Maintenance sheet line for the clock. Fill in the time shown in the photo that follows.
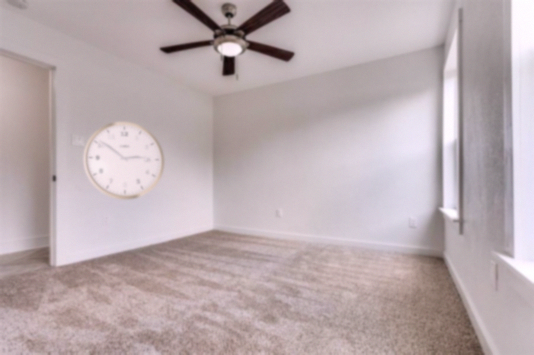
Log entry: 2:51
